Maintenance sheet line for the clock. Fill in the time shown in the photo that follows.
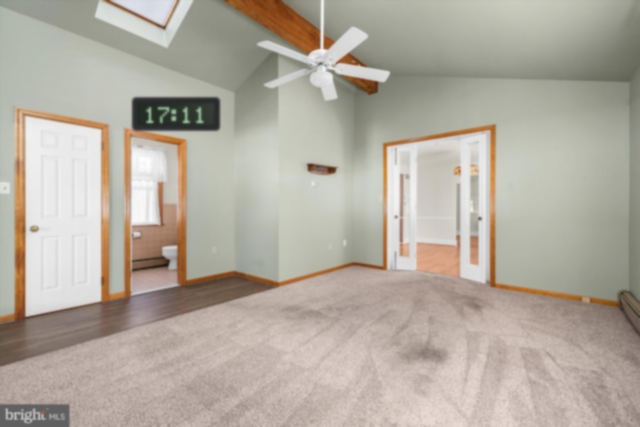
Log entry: 17:11
